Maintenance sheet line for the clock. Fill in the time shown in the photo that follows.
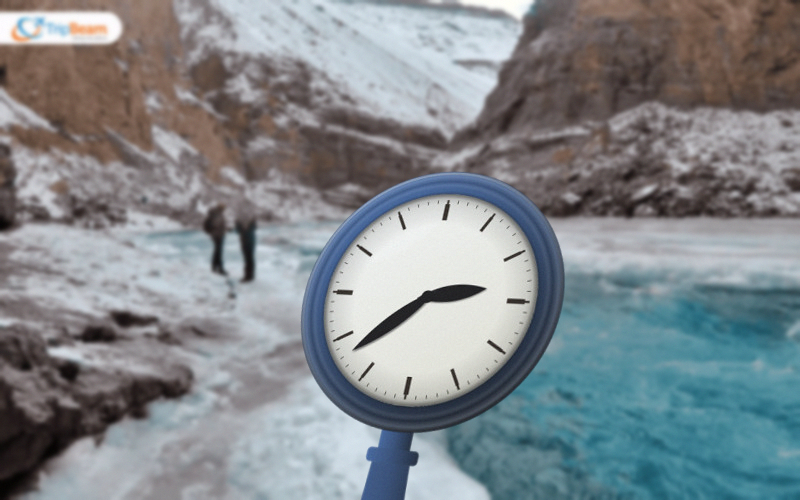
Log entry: 2:38
